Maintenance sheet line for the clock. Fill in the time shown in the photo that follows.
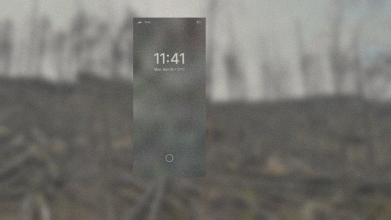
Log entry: 11:41
